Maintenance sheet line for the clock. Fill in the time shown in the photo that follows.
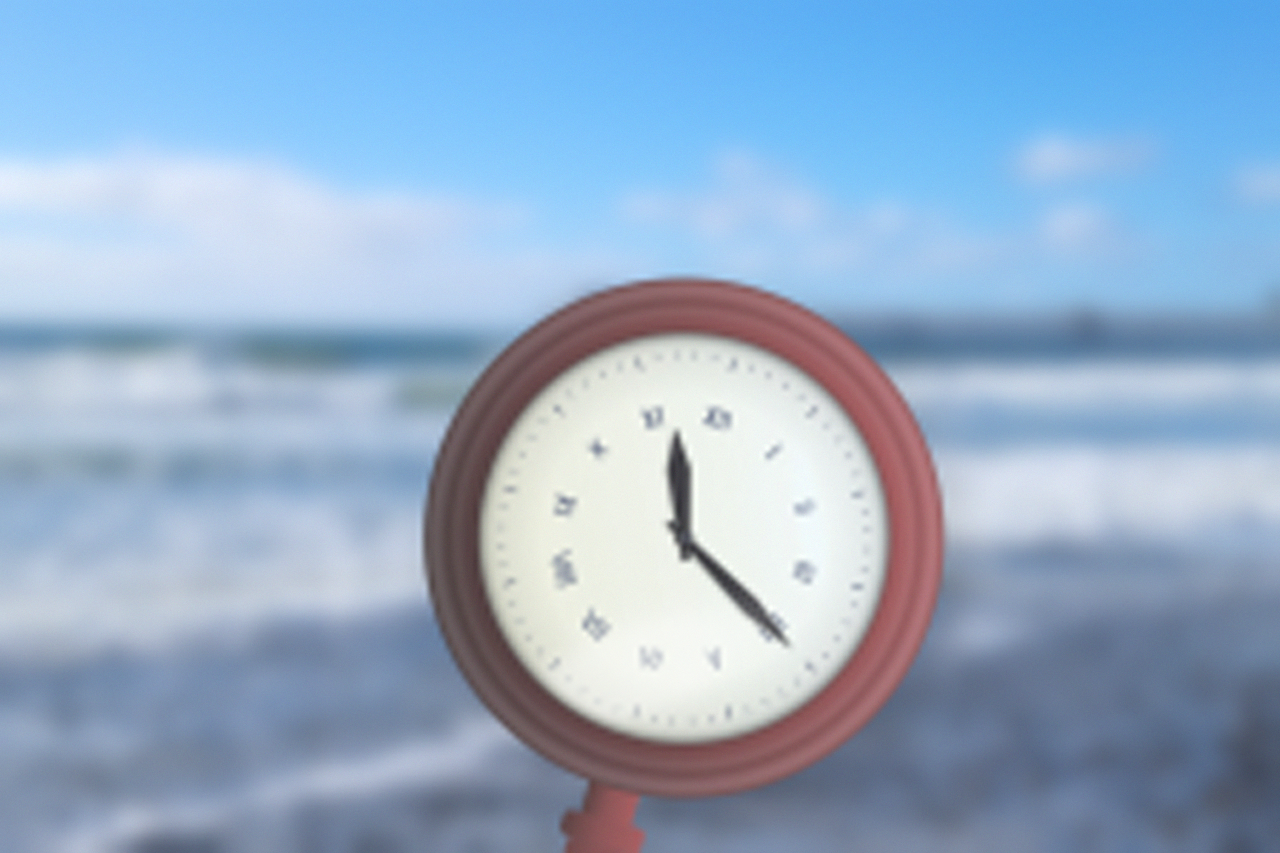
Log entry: 11:20
